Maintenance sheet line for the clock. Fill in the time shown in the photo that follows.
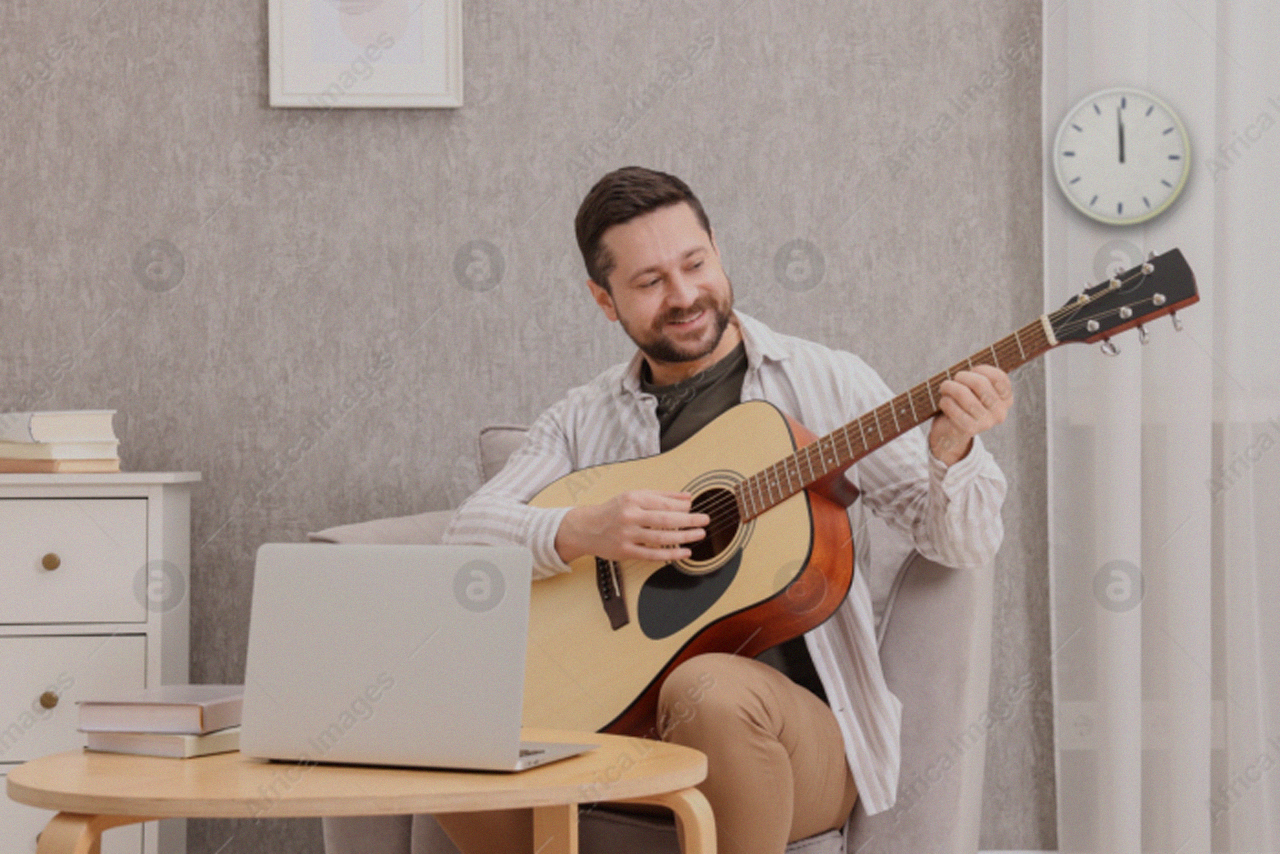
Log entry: 11:59
